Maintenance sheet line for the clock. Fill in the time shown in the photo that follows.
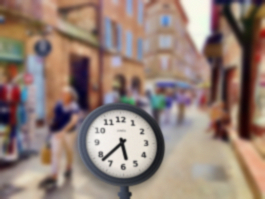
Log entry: 5:38
